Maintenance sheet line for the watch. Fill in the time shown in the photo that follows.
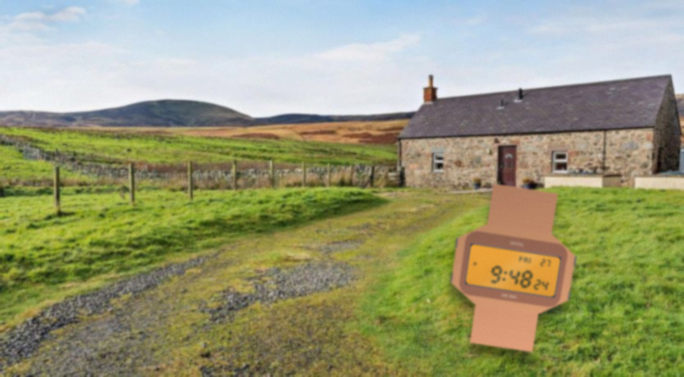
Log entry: 9:48:24
